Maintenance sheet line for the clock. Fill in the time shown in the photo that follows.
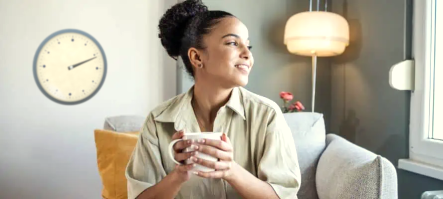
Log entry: 2:11
